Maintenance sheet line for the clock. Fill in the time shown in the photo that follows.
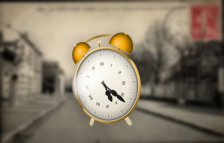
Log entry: 5:22
